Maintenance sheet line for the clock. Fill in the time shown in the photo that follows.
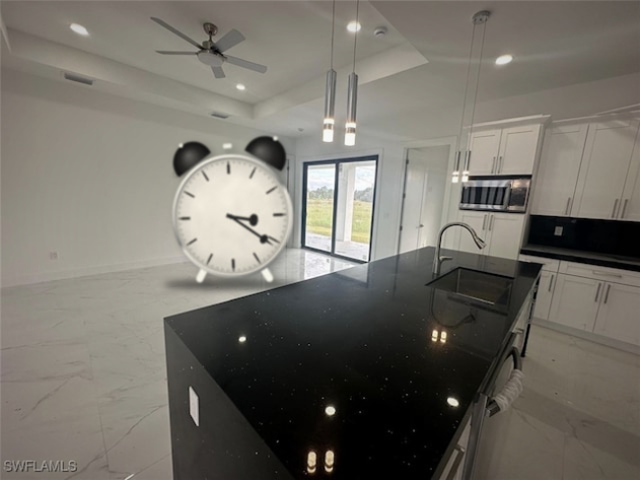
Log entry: 3:21
